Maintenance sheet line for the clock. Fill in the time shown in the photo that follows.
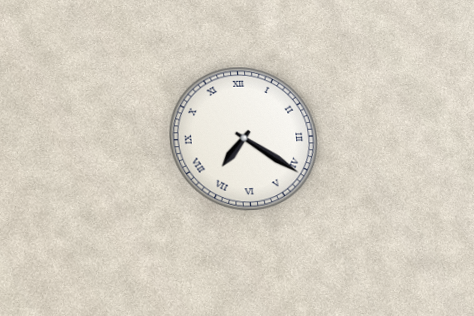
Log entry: 7:21
